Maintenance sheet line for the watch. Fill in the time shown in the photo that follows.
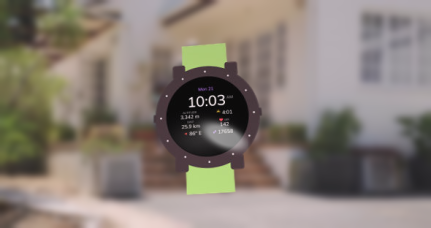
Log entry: 10:03
